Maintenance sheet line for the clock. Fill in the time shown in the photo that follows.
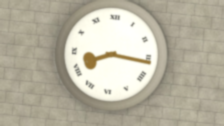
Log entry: 8:16
